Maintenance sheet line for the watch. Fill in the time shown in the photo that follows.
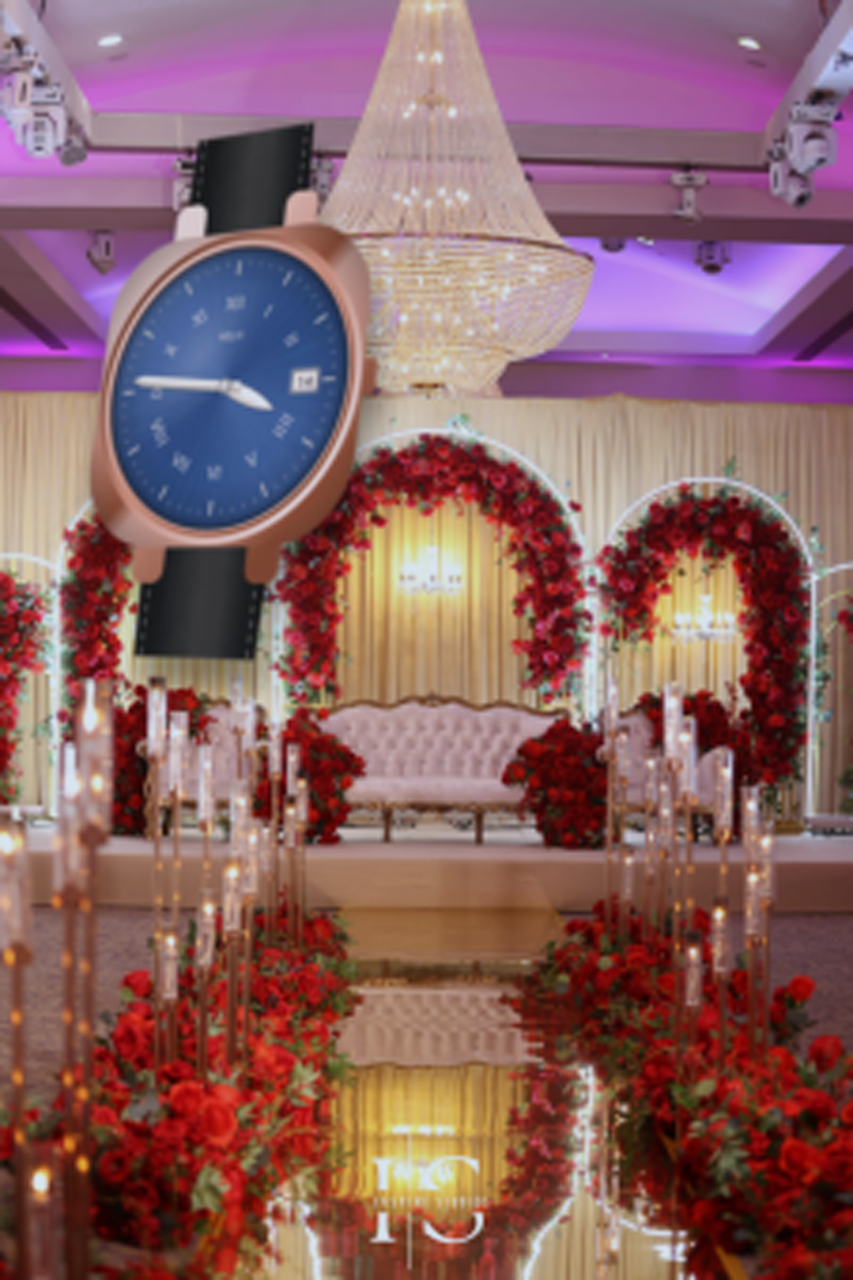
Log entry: 3:46
